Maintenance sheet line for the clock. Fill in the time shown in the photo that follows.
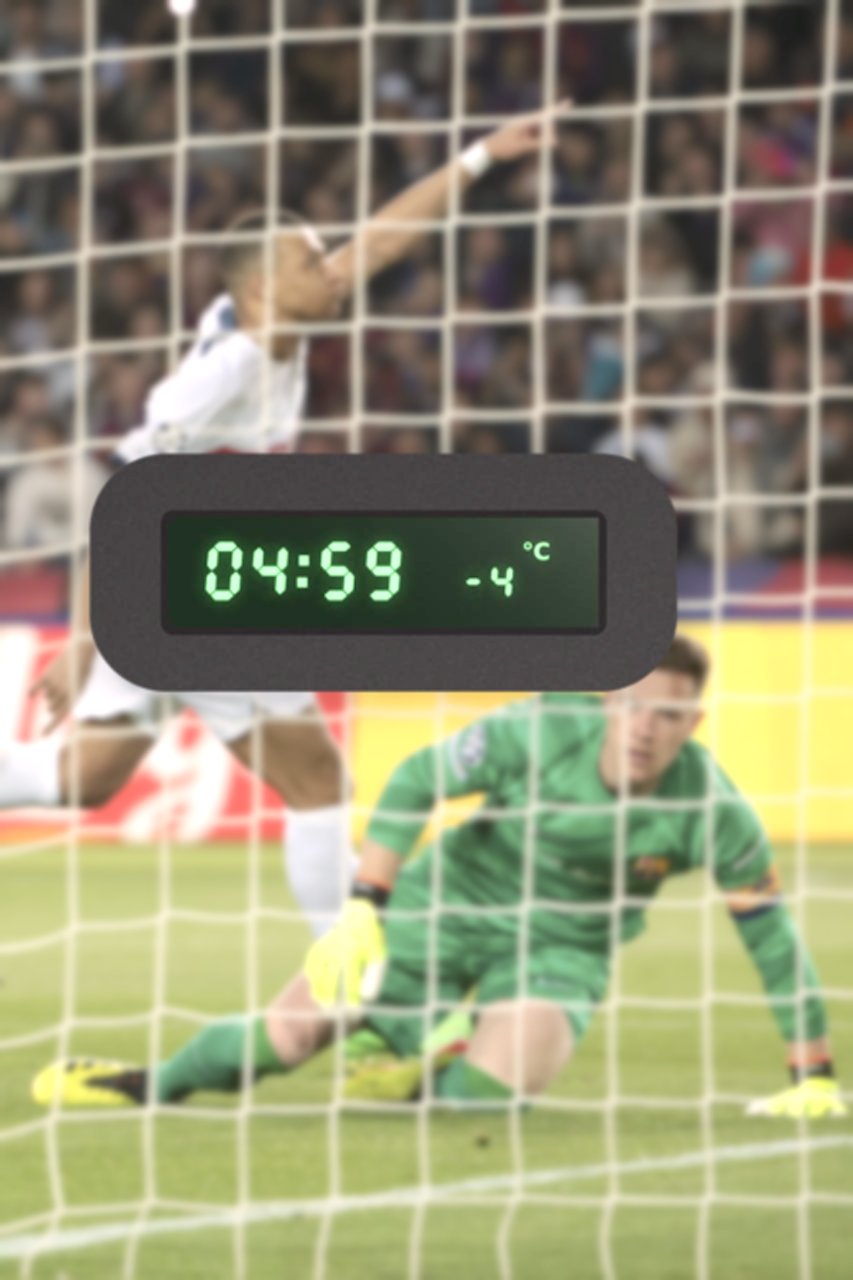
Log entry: 4:59
